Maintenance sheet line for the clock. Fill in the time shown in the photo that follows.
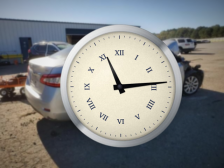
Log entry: 11:14
